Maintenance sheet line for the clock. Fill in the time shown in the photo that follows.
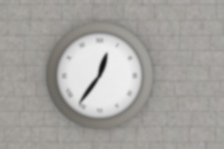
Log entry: 12:36
